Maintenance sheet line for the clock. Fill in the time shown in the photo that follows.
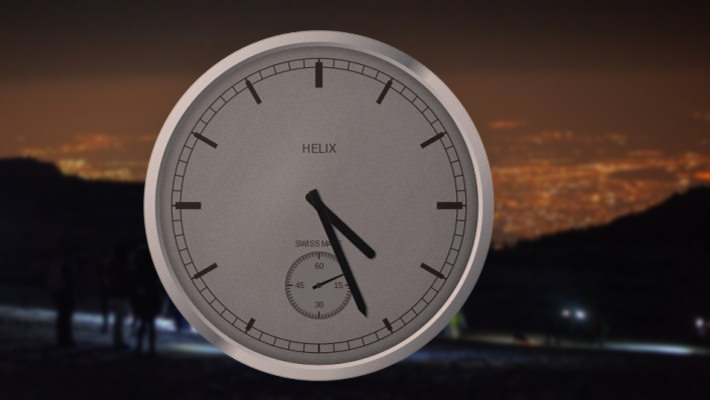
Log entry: 4:26:11
